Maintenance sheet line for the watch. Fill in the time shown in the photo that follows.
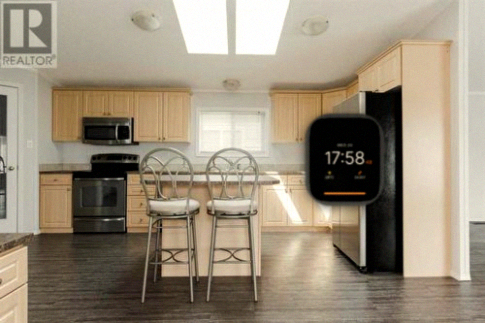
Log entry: 17:58
